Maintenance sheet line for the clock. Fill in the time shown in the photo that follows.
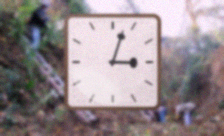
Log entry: 3:03
